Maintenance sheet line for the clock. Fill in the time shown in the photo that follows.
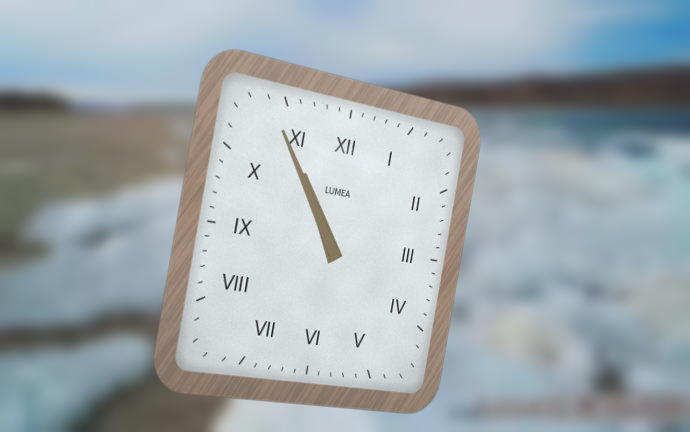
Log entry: 10:54
